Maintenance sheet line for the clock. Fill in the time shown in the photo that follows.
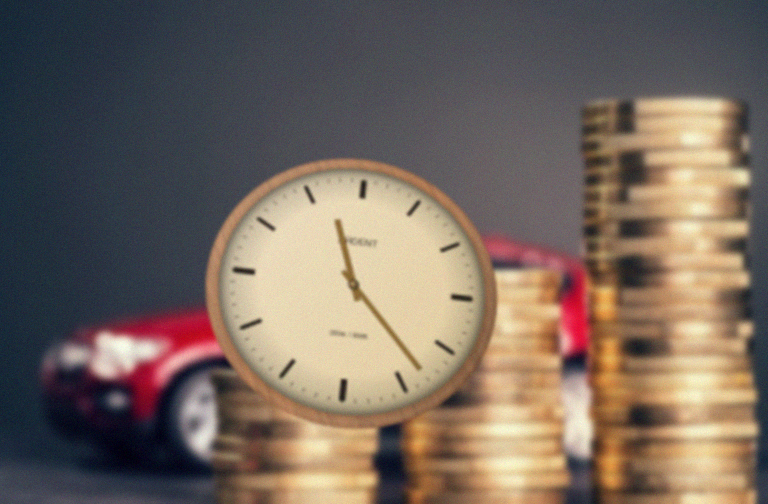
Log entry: 11:23
